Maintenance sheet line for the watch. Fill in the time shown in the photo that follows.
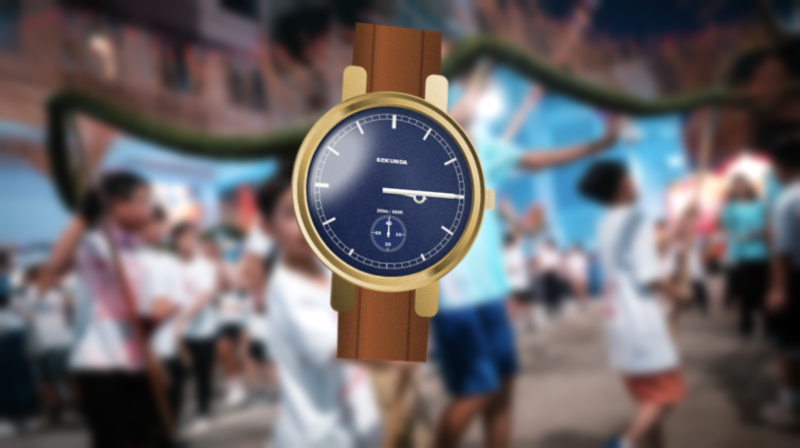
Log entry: 3:15
